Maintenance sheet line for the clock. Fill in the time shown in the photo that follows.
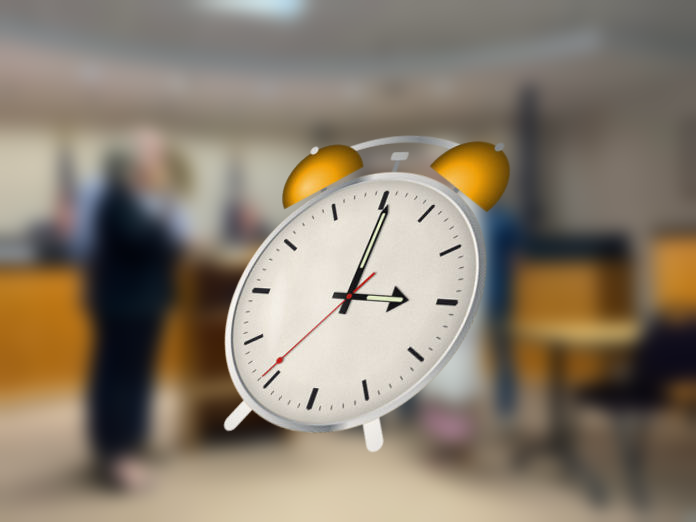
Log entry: 3:00:36
